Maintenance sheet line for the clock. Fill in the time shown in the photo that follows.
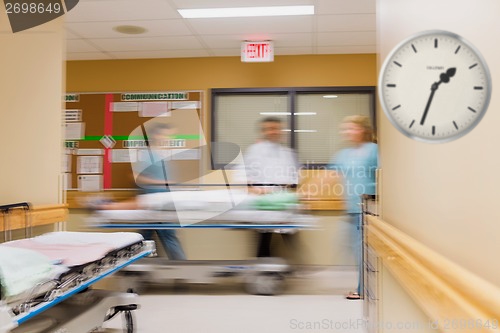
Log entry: 1:33
